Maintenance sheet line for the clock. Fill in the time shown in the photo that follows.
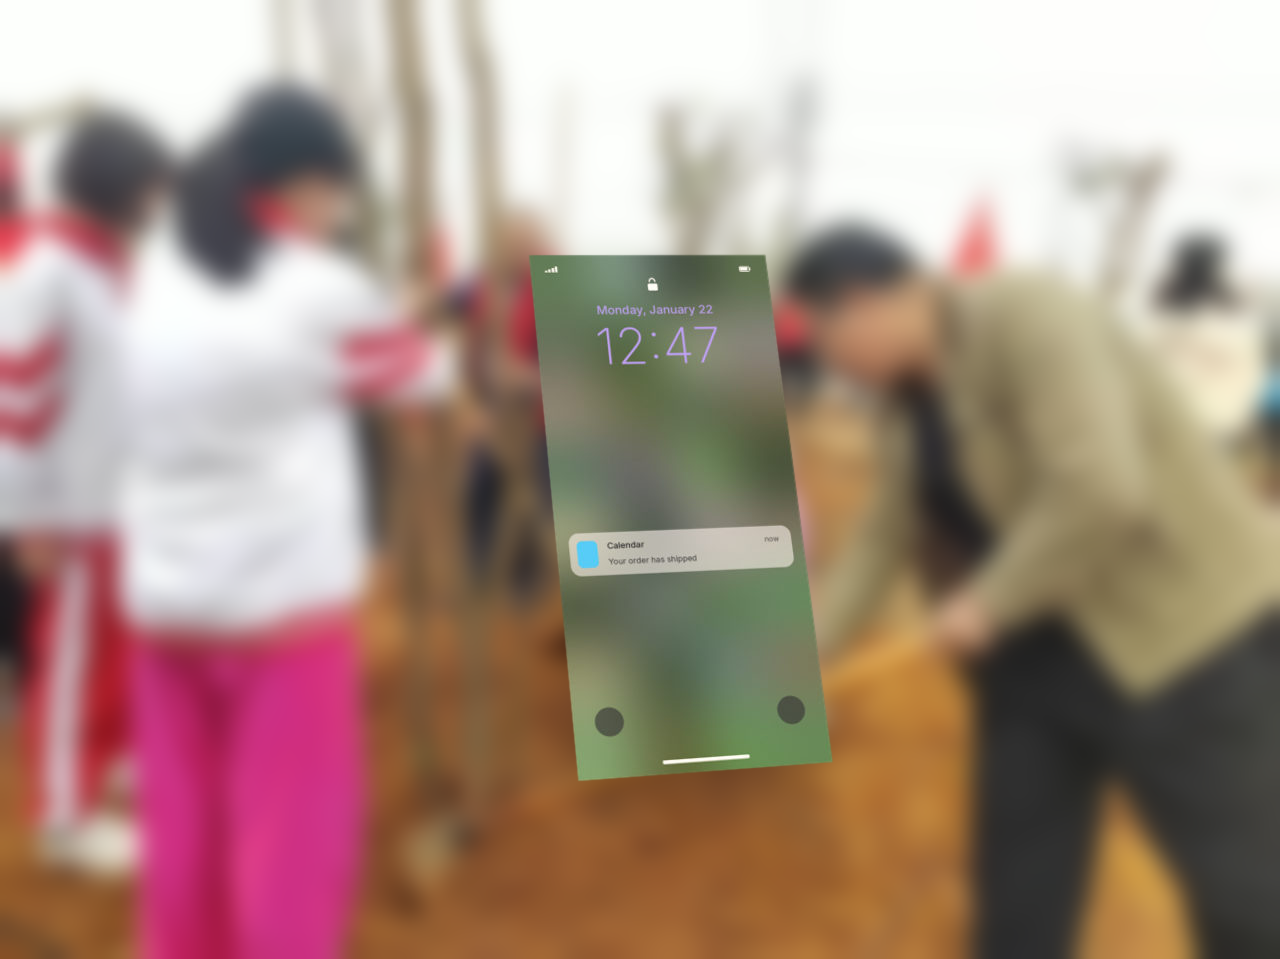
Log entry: 12:47
